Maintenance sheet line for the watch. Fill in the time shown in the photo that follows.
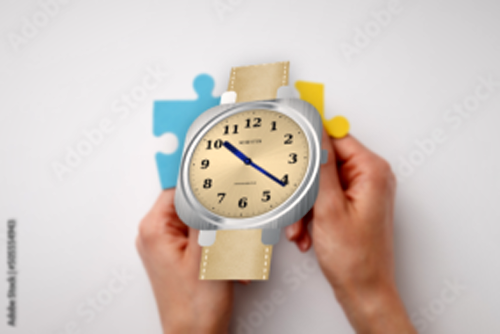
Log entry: 10:21
